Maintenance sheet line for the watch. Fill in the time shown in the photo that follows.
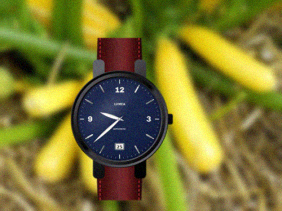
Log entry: 9:38
